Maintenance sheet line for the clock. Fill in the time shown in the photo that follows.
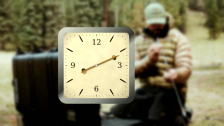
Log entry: 8:11
